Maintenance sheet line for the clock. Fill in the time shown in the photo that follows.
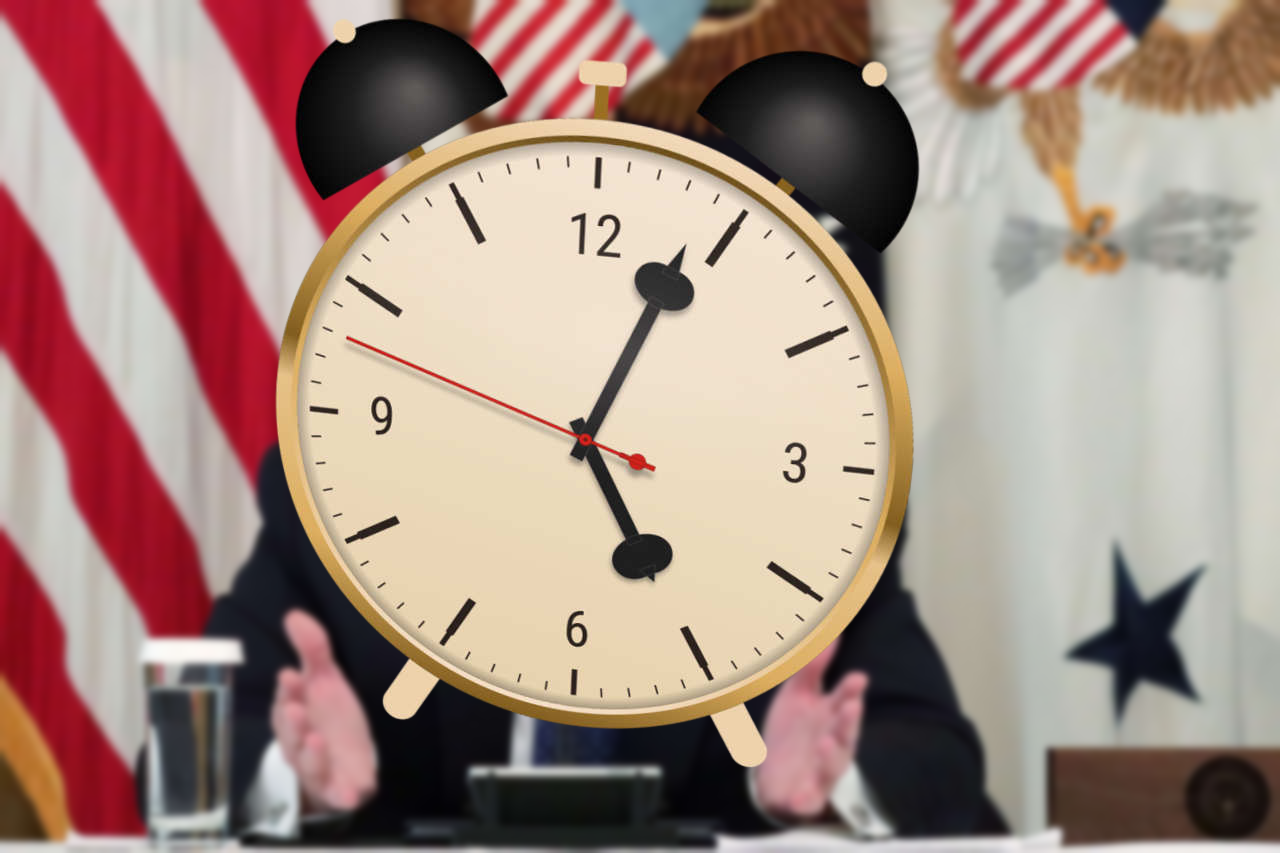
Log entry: 5:03:48
